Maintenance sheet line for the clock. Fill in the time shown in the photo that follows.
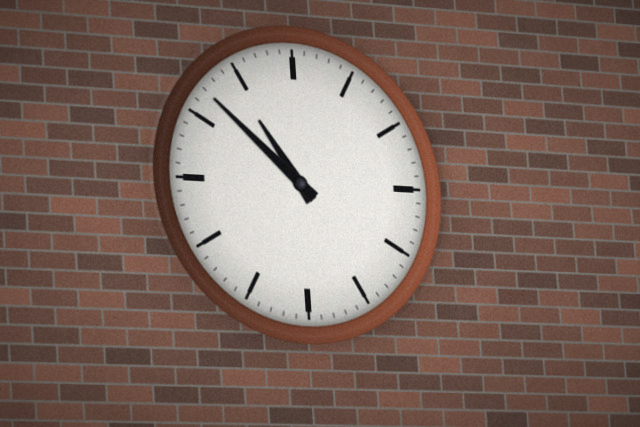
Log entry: 10:52
